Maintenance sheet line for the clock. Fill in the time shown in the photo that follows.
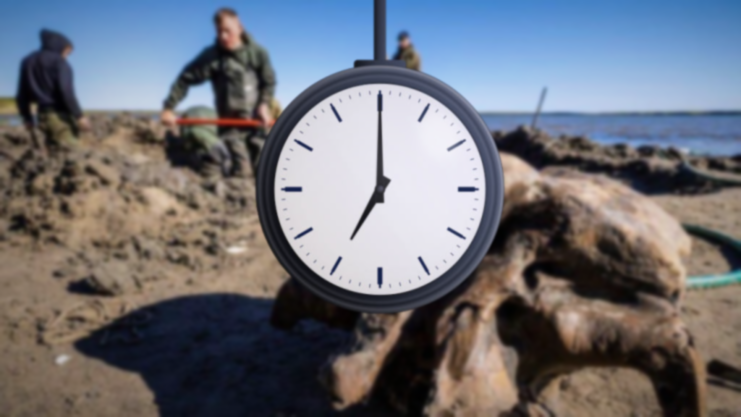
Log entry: 7:00
